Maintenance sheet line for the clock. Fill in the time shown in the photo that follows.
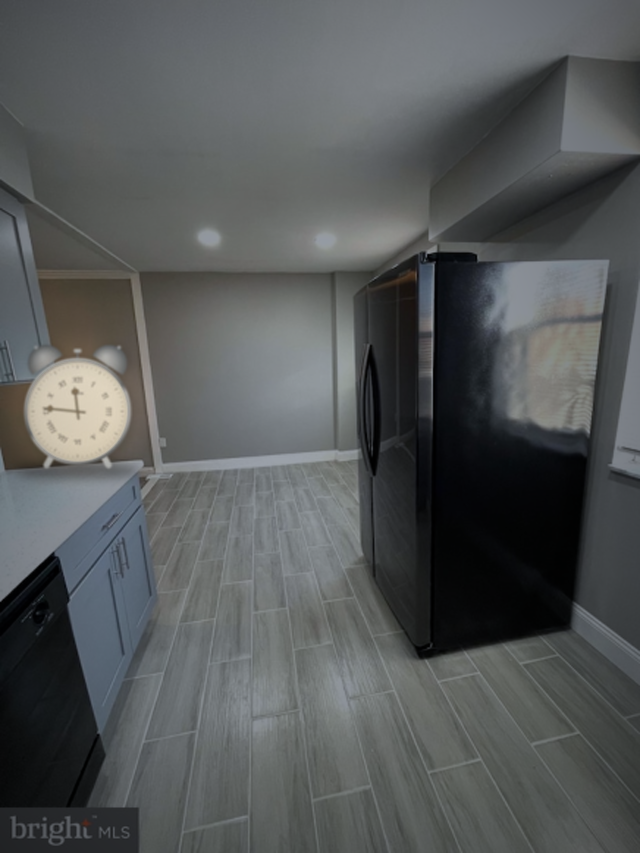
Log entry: 11:46
